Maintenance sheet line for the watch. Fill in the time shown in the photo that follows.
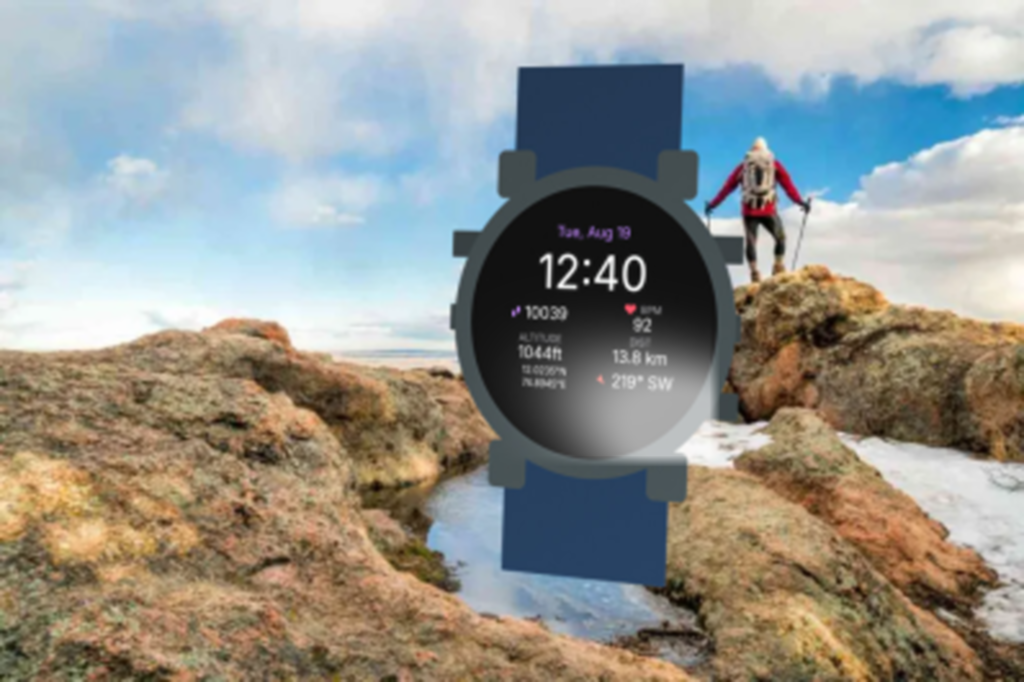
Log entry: 12:40
